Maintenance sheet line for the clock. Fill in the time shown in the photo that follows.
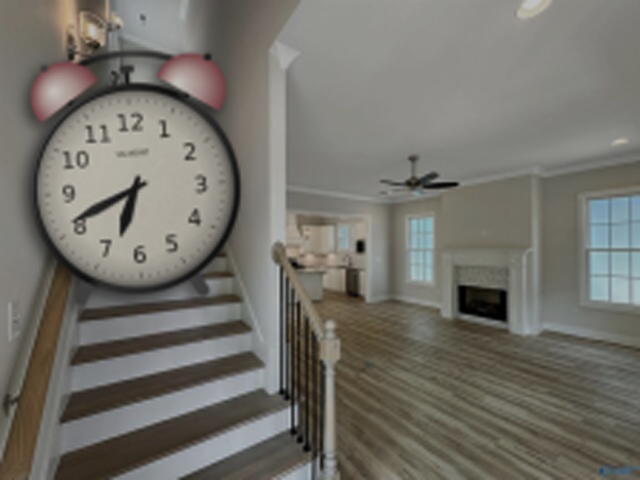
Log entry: 6:41
